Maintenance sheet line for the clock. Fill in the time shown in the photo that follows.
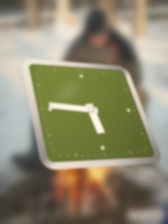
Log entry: 5:46
